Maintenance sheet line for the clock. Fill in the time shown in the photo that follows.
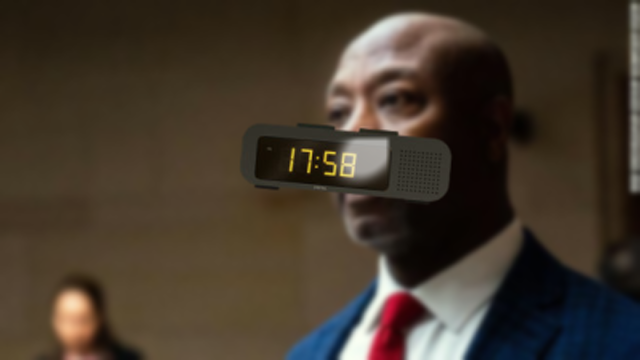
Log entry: 17:58
